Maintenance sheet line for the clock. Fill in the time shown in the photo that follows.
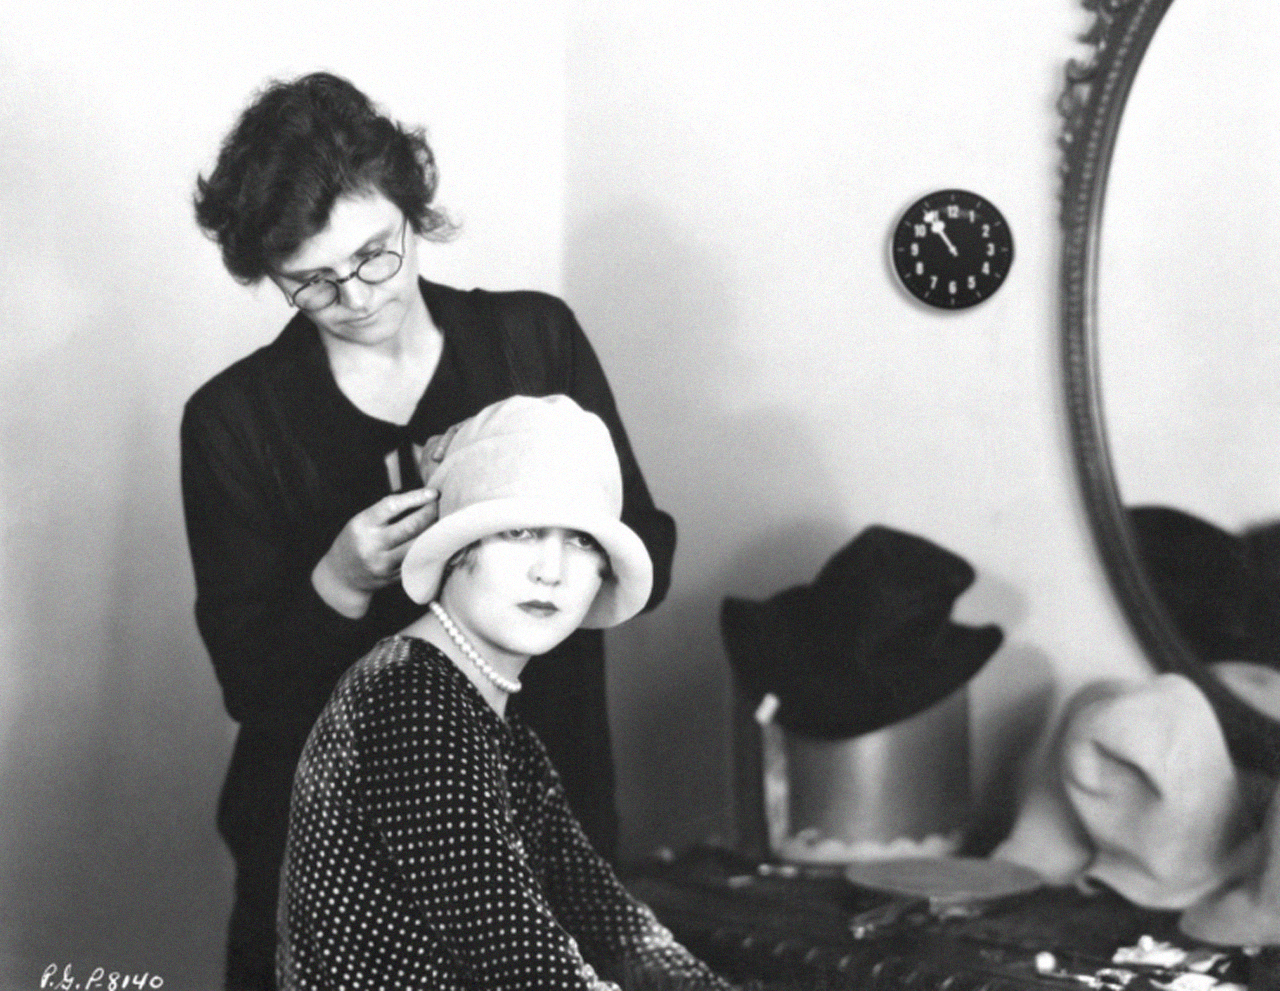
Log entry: 10:54
